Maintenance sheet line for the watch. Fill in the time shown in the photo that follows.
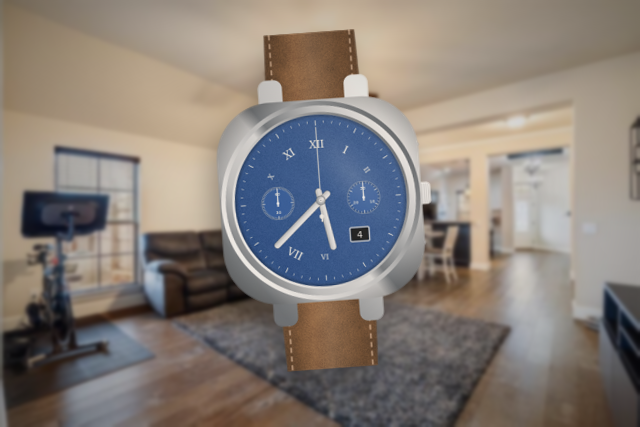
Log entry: 5:38
